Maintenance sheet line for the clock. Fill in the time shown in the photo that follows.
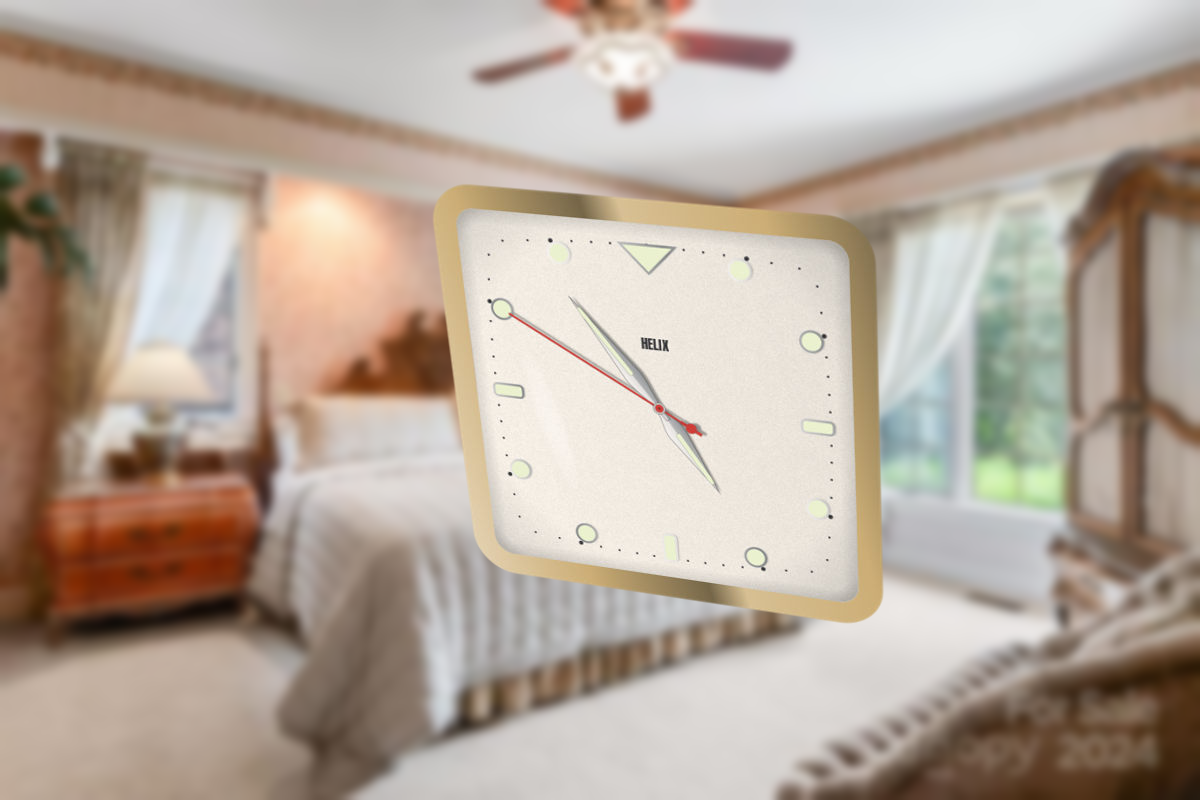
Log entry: 4:53:50
